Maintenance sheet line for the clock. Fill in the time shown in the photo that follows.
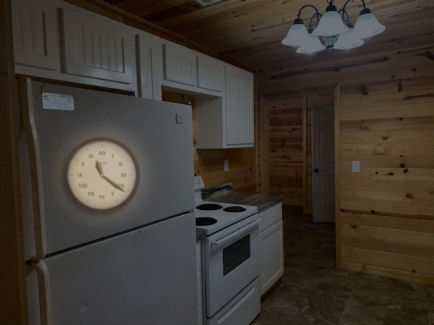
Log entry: 11:21
